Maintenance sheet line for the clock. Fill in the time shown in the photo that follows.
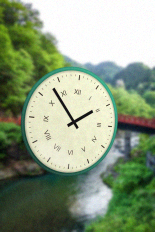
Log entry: 1:53
